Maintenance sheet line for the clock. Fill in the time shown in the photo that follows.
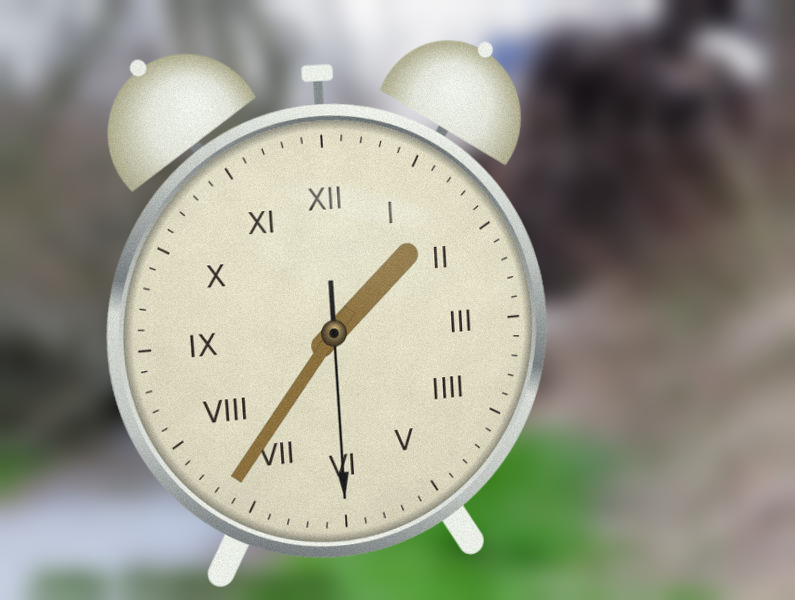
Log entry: 1:36:30
